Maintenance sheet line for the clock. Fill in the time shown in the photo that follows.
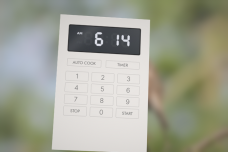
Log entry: 6:14
